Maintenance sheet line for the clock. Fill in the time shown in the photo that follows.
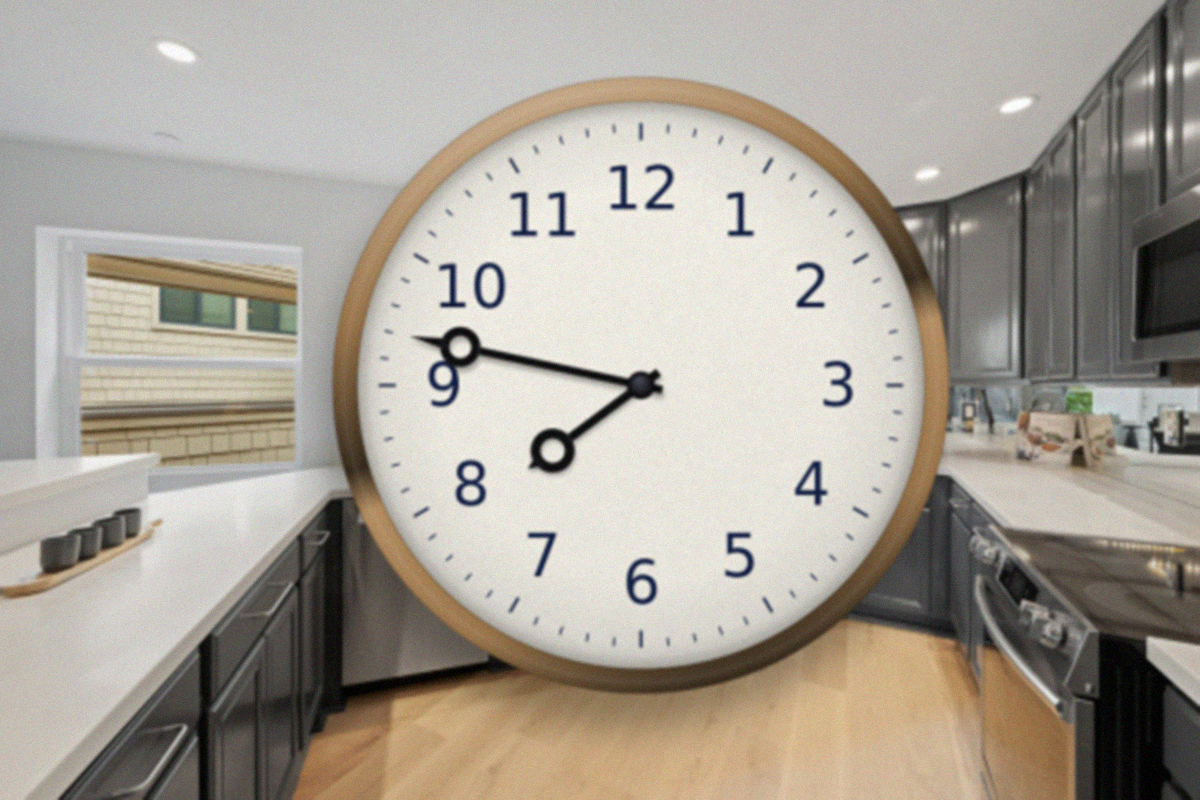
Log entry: 7:47
